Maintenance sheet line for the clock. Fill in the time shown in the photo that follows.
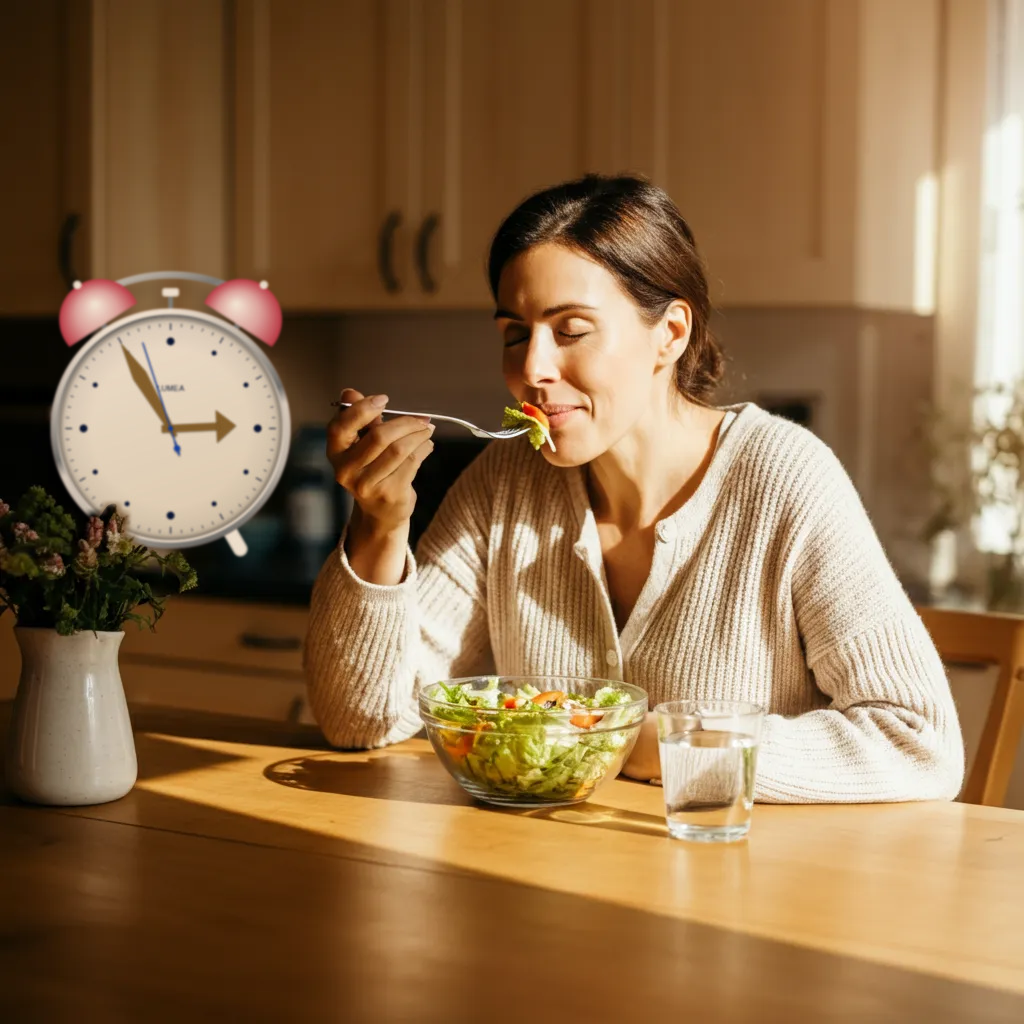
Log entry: 2:54:57
